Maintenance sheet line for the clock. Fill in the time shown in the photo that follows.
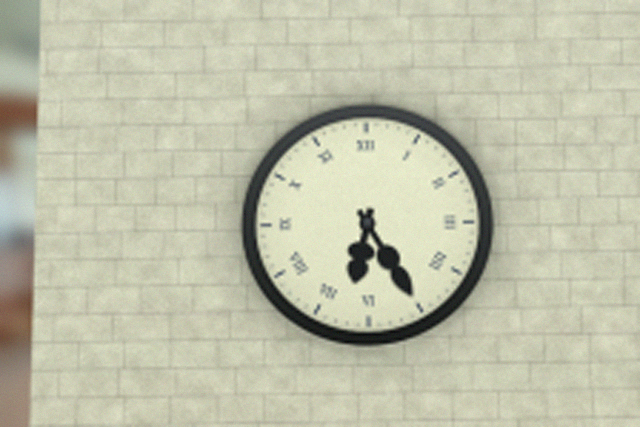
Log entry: 6:25
